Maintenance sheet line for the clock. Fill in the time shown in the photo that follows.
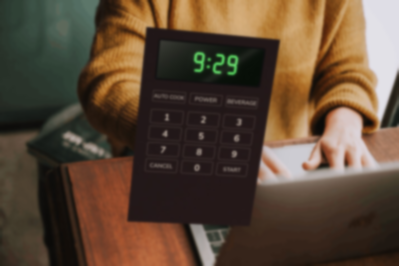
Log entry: 9:29
